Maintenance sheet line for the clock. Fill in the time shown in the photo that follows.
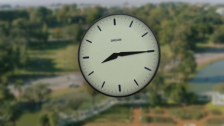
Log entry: 8:15
